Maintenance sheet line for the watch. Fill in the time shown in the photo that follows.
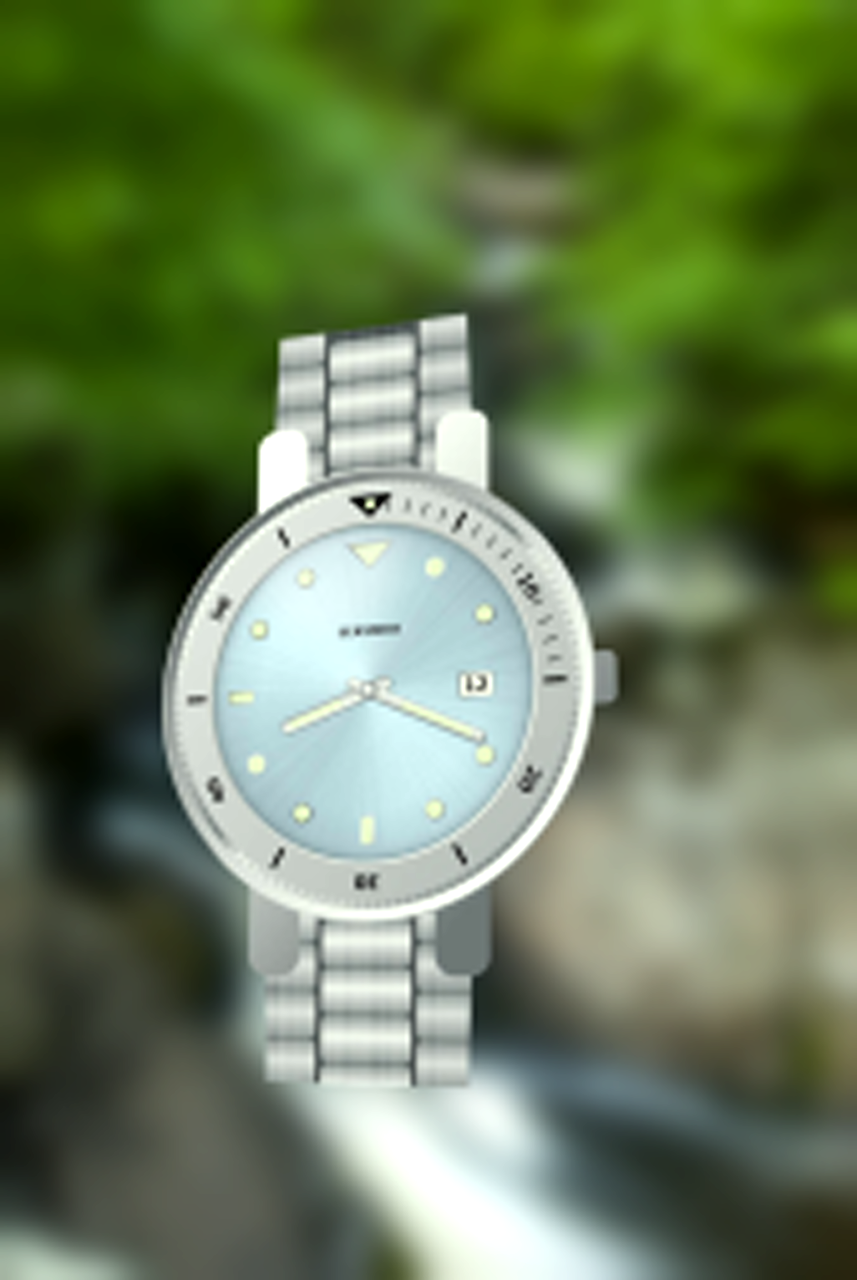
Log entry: 8:19
